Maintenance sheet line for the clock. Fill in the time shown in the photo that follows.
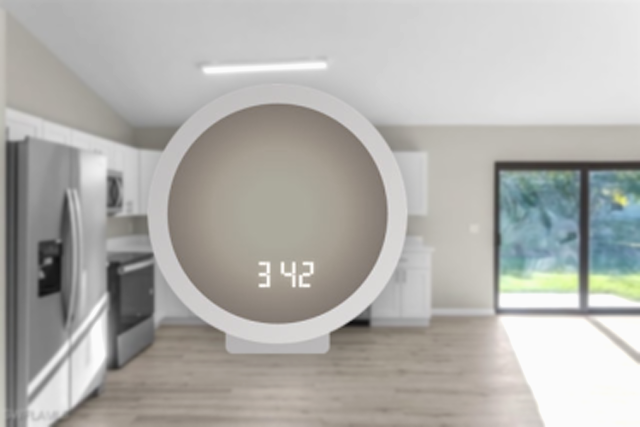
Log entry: 3:42
